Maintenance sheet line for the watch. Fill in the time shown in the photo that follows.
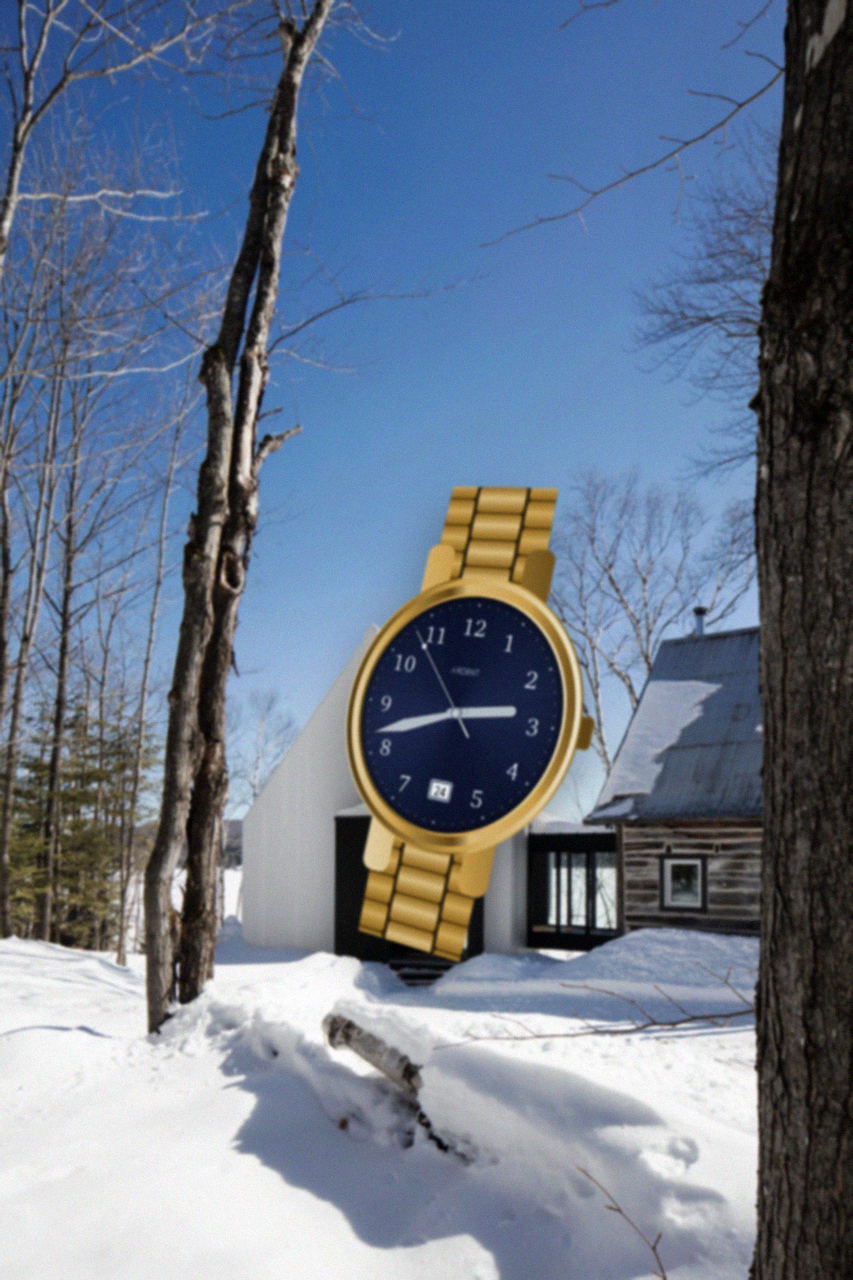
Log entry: 2:41:53
